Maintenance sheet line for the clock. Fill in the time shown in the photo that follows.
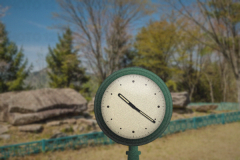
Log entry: 10:21
